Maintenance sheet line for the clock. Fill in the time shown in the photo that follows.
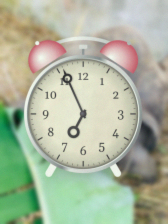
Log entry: 6:56
